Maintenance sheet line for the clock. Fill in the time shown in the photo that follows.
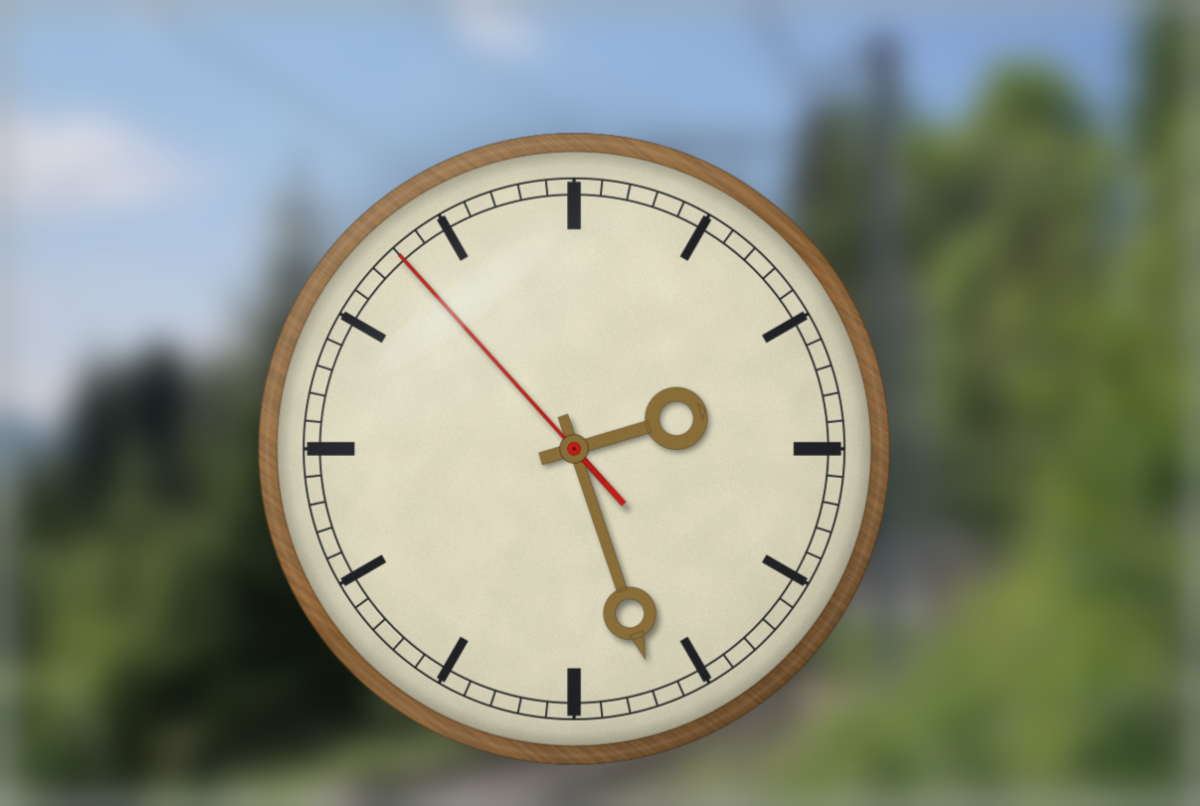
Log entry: 2:26:53
